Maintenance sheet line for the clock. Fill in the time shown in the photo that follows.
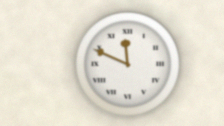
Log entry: 11:49
